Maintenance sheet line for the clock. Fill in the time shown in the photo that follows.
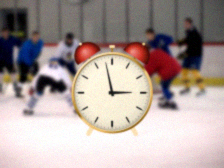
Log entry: 2:58
